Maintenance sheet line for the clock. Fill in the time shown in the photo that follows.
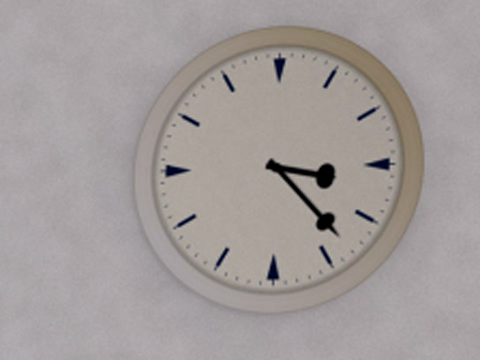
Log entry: 3:23
